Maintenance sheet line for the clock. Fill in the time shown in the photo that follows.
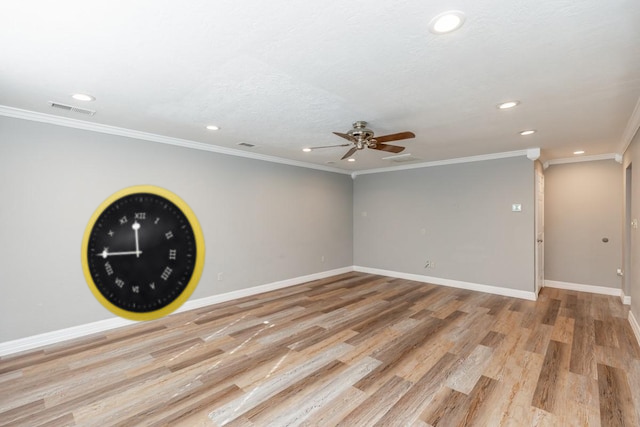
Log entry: 11:44
